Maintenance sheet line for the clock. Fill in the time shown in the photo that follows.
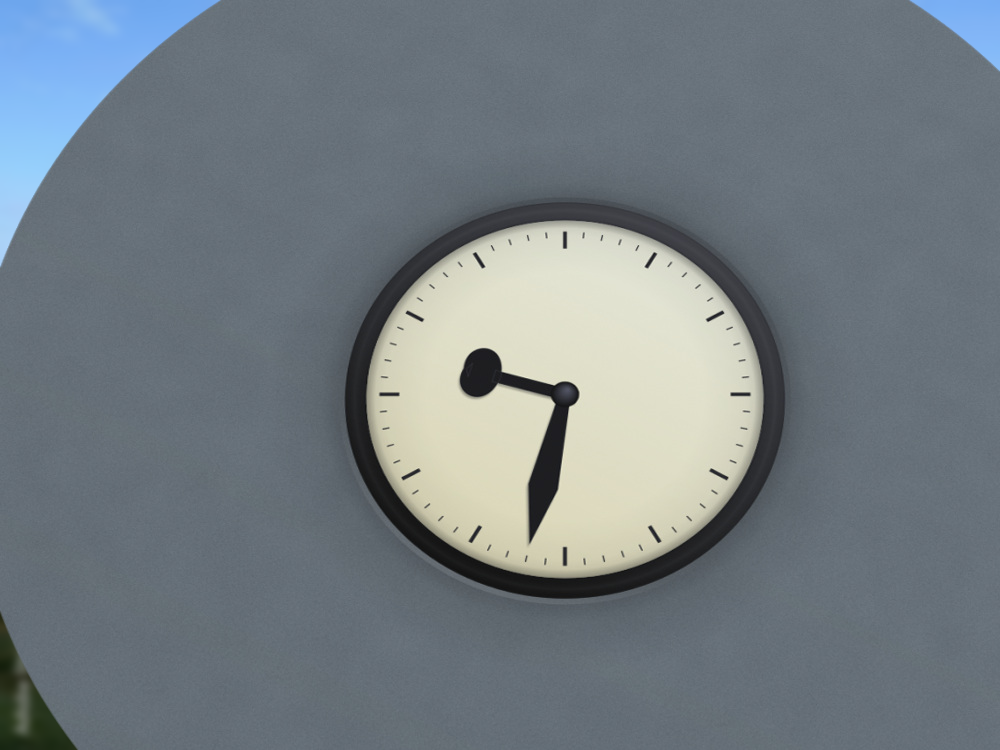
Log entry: 9:32
